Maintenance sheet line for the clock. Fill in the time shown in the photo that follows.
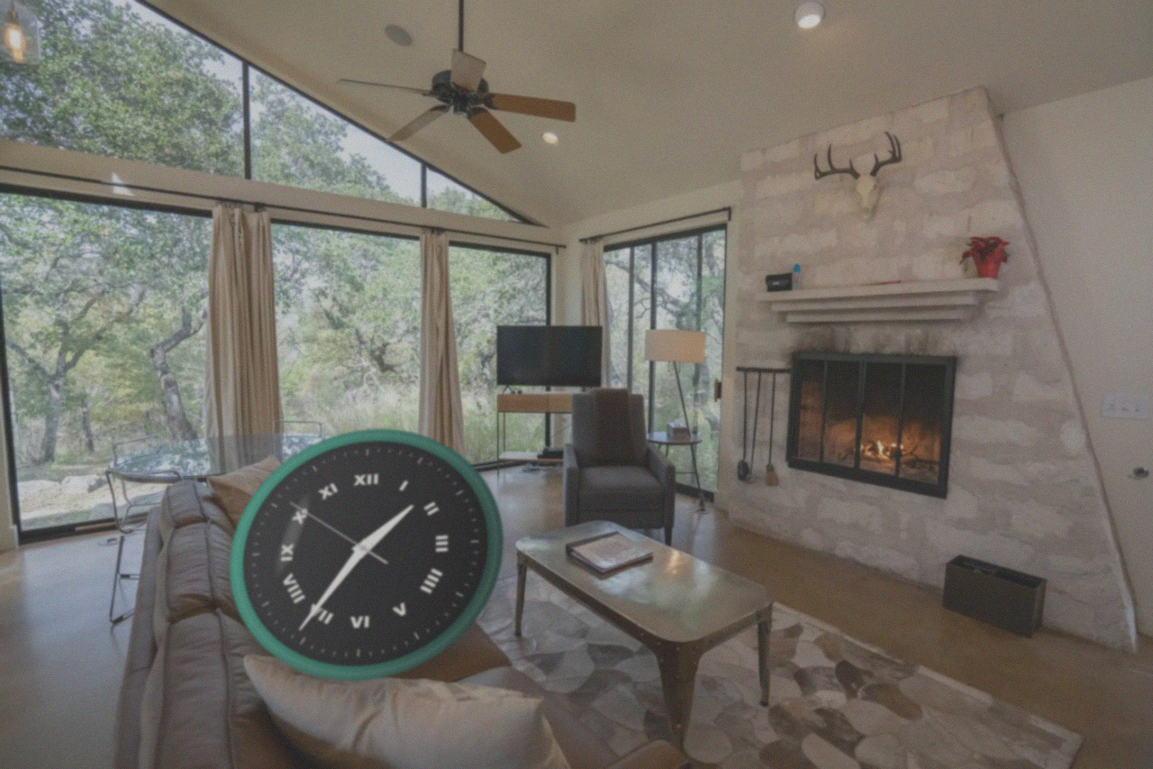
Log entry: 1:35:51
